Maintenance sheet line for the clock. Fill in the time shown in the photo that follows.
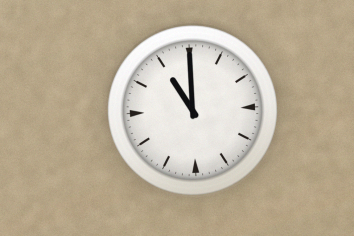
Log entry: 11:00
